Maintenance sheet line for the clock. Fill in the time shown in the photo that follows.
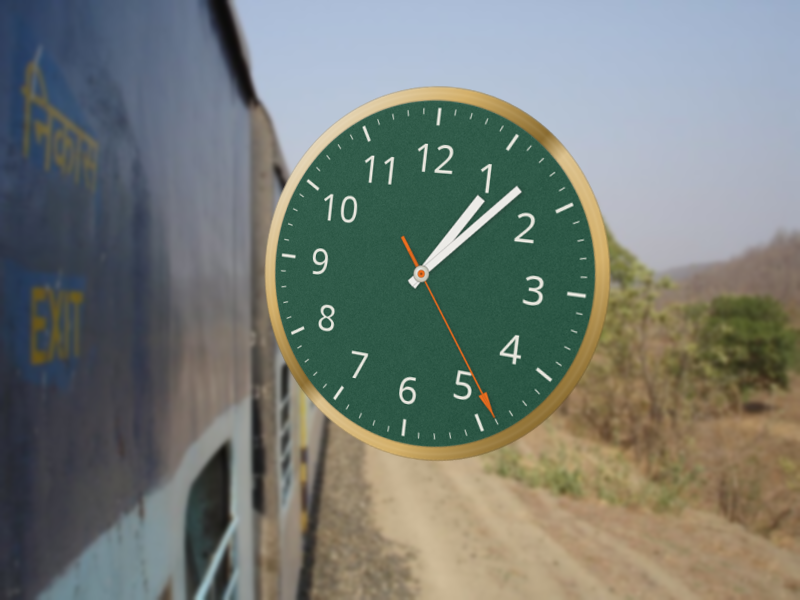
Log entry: 1:07:24
